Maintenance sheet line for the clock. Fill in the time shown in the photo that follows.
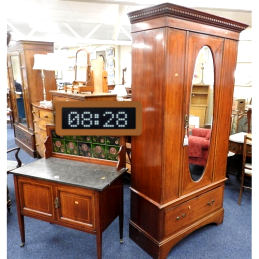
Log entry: 8:28
